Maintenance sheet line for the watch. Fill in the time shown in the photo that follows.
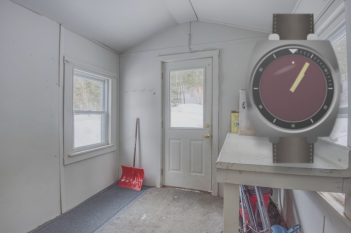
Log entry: 1:05
